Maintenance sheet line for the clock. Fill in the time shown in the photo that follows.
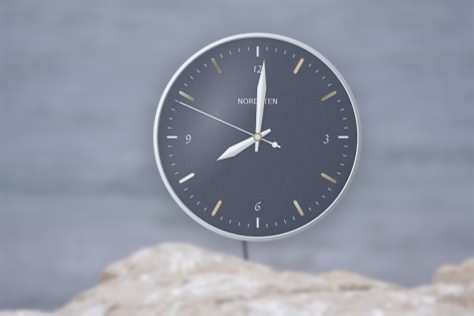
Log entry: 8:00:49
